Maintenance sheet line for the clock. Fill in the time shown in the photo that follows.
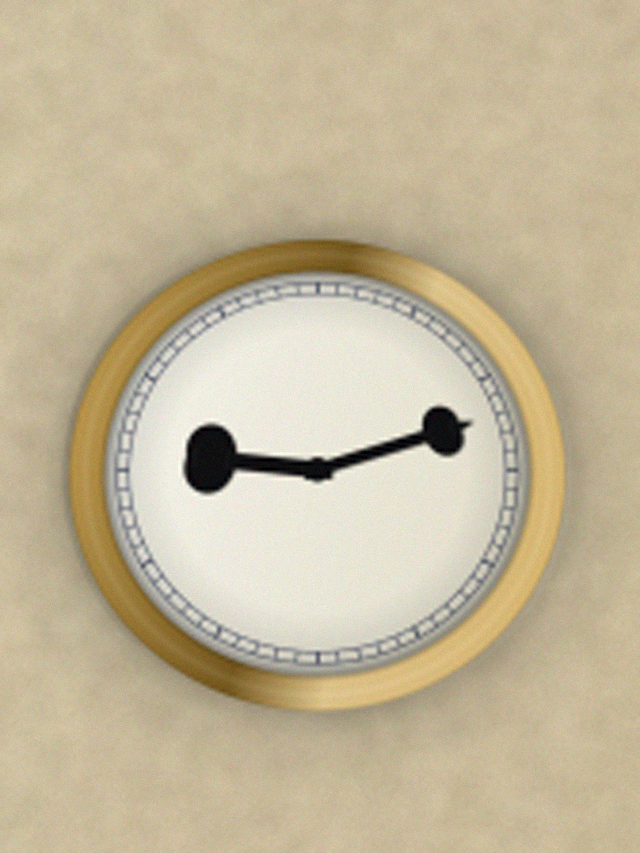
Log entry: 9:12
